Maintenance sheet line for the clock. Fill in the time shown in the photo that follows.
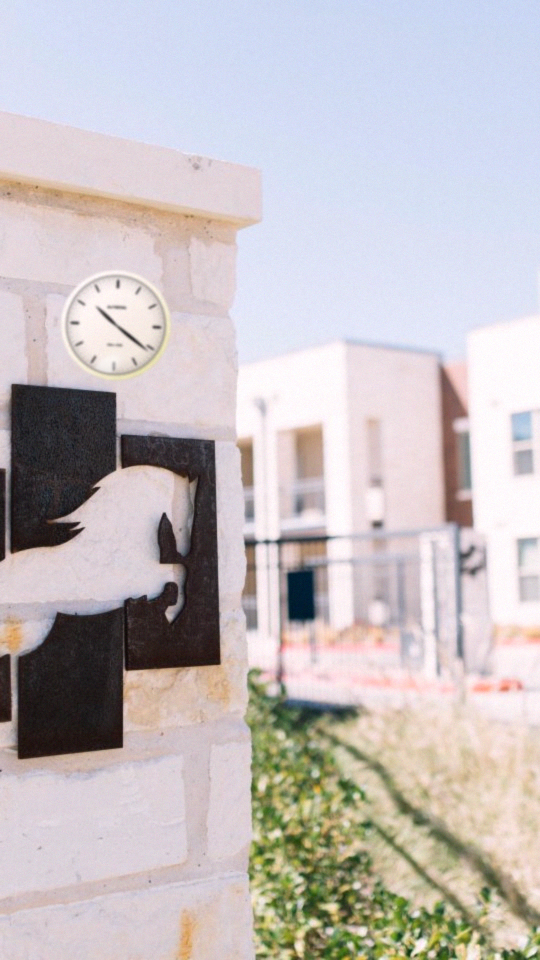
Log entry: 10:21
